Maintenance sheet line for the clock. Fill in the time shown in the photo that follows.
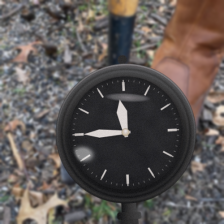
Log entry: 11:45
